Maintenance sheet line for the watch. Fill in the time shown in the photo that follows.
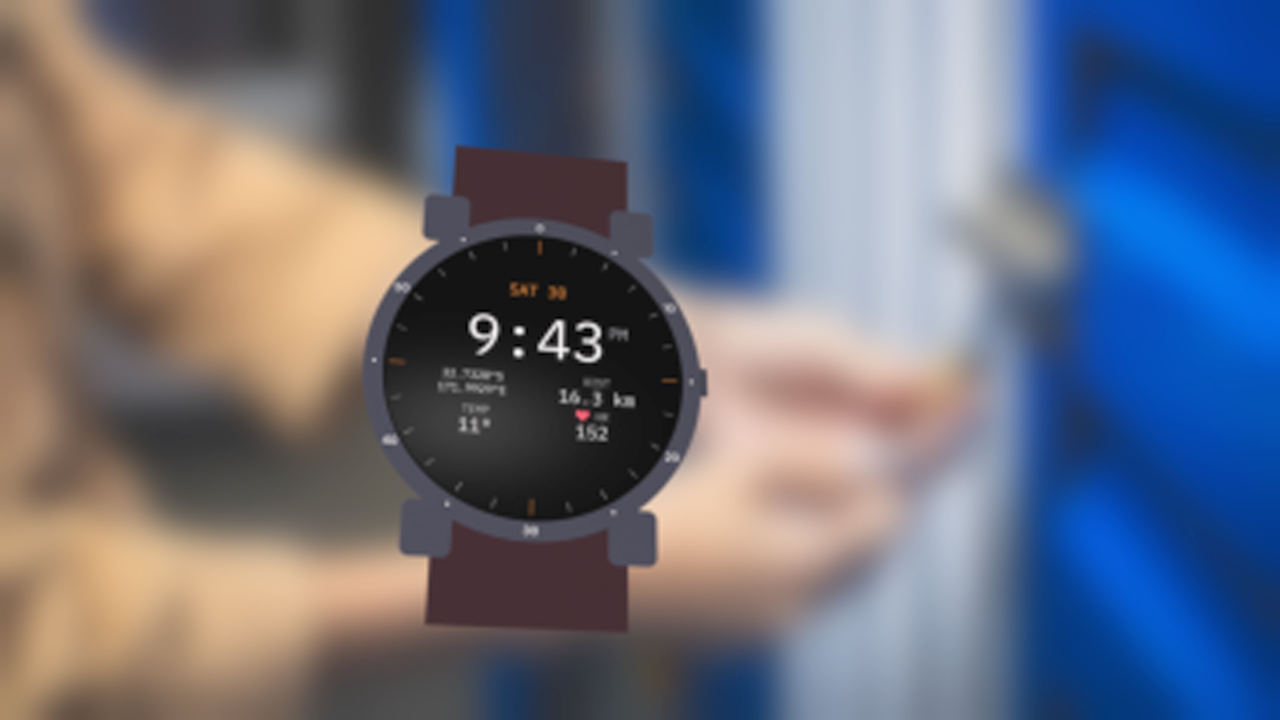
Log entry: 9:43
